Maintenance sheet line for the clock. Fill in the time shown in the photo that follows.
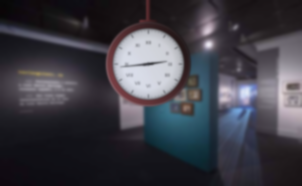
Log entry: 2:44
